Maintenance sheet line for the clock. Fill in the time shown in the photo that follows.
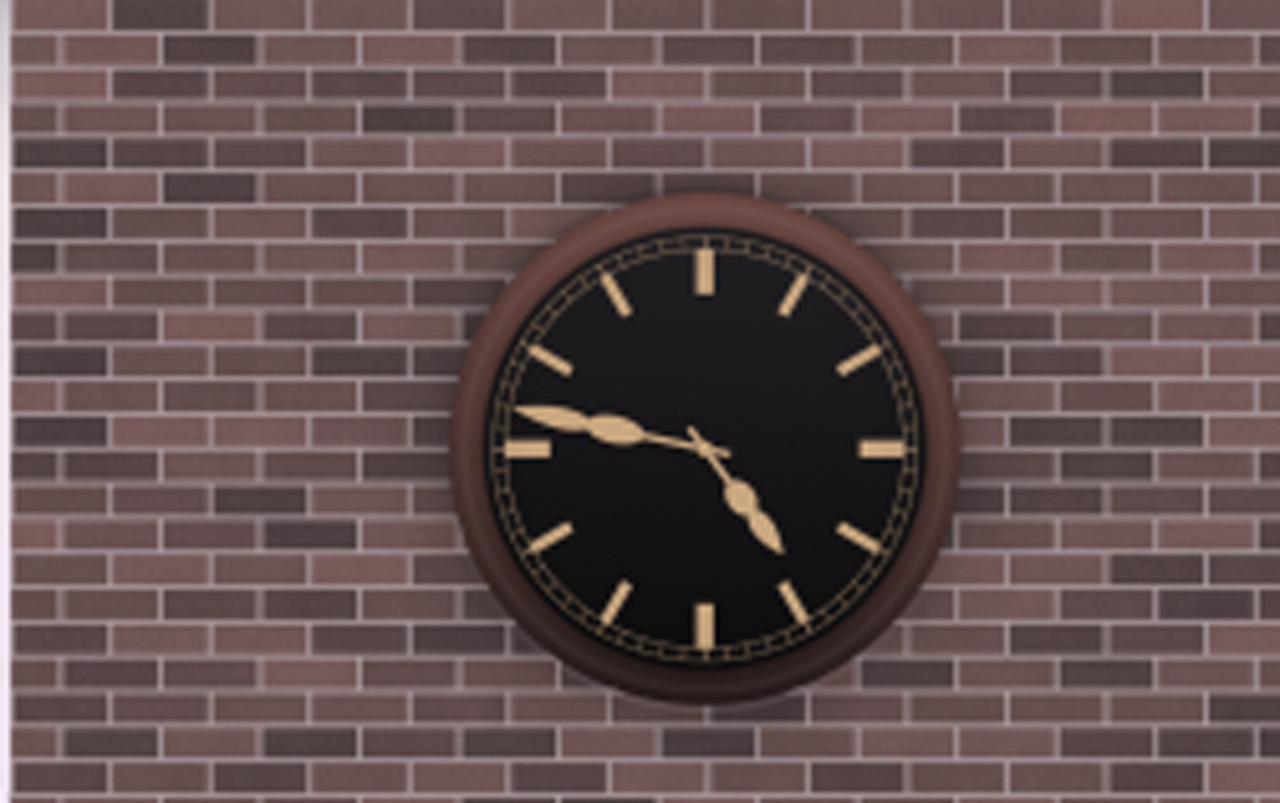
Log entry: 4:47
